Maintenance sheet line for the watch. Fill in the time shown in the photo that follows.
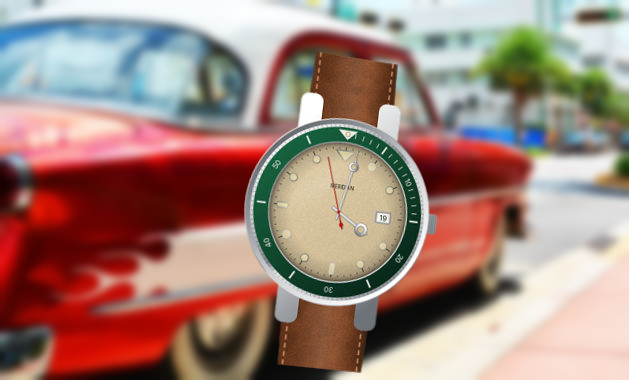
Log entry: 4:01:57
